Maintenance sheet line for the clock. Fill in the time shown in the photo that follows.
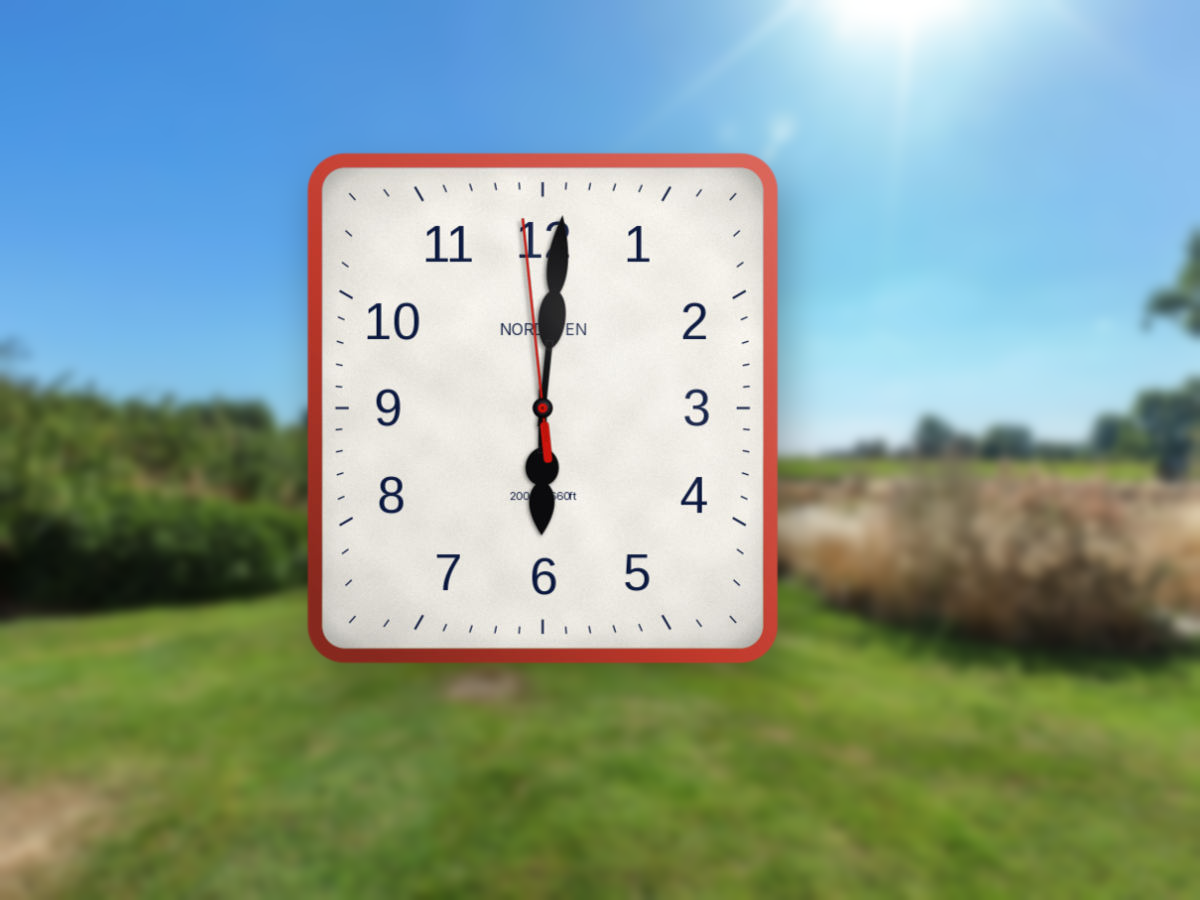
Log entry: 6:00:59
